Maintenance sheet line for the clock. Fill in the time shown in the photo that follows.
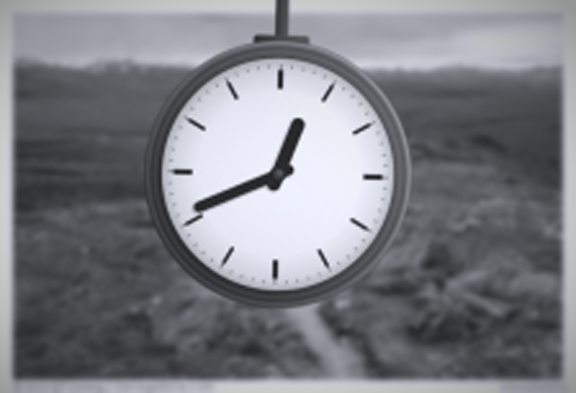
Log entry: 12:41
